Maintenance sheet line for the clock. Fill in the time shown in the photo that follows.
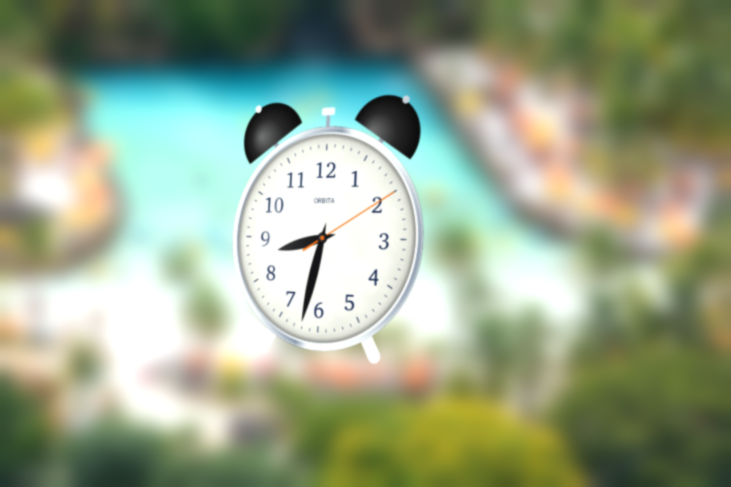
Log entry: 8:32:10
